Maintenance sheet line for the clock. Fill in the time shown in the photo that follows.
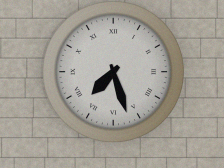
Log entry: 7:27
